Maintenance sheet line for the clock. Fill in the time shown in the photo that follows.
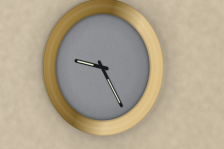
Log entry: 9:25
